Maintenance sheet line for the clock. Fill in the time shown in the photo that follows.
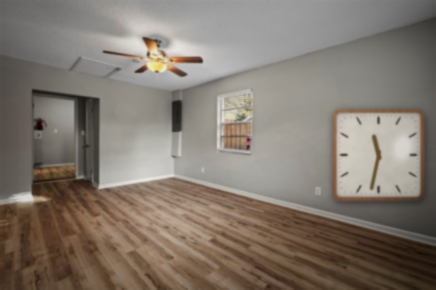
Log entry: 11:32
